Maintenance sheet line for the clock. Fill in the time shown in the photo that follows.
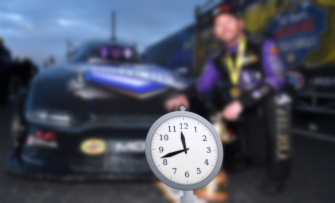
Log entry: 11:42
